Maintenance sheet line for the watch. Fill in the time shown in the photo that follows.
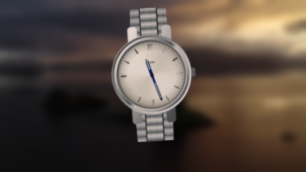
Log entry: 11:27
